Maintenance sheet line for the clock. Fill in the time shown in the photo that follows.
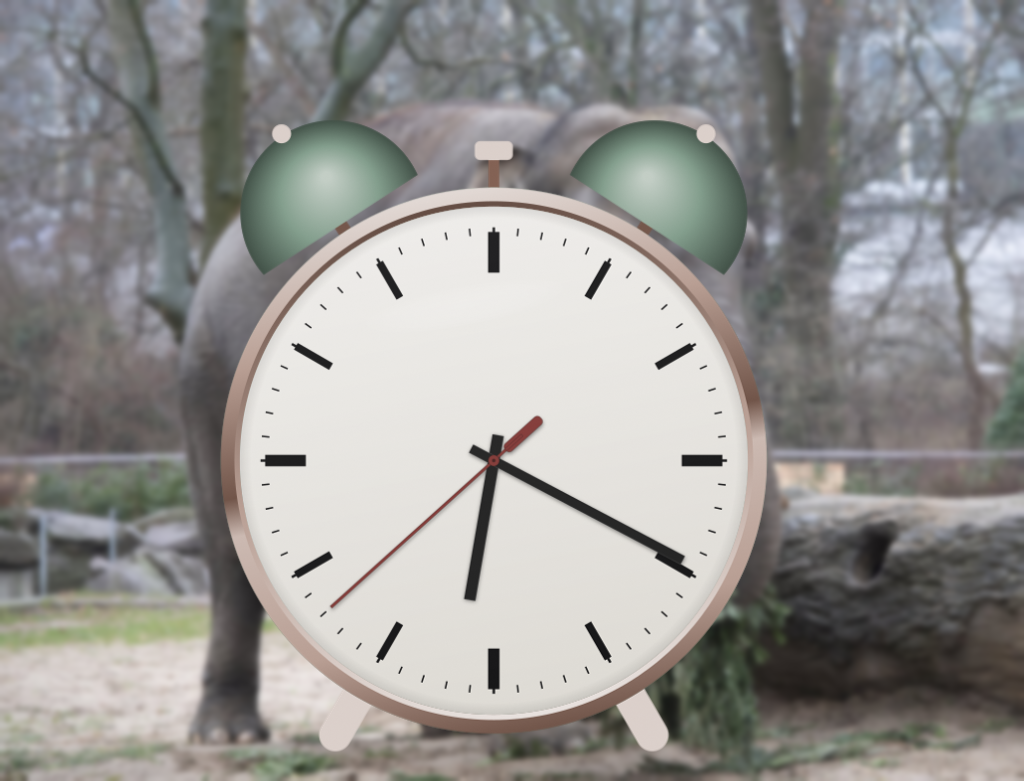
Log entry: 6:19:38
